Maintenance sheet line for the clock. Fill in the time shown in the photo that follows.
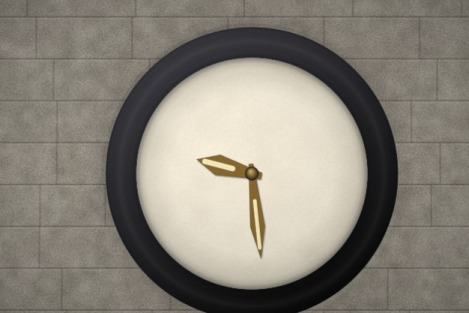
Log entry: 9:29
